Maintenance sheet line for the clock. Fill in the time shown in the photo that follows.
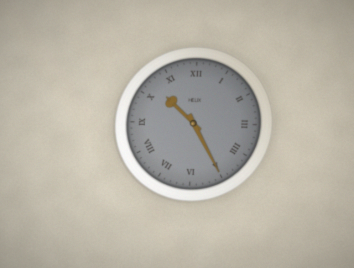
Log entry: 10:25
